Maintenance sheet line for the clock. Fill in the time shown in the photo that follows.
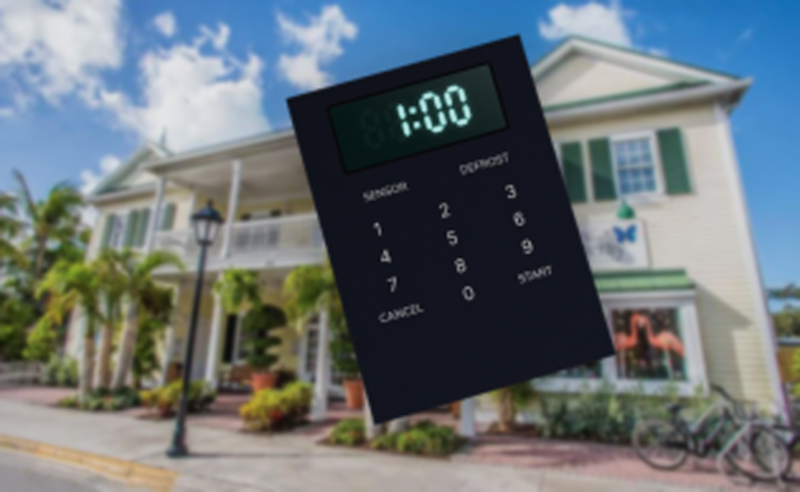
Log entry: 1:00
